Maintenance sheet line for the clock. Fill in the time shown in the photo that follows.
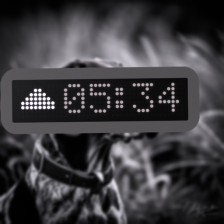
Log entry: 5:34
